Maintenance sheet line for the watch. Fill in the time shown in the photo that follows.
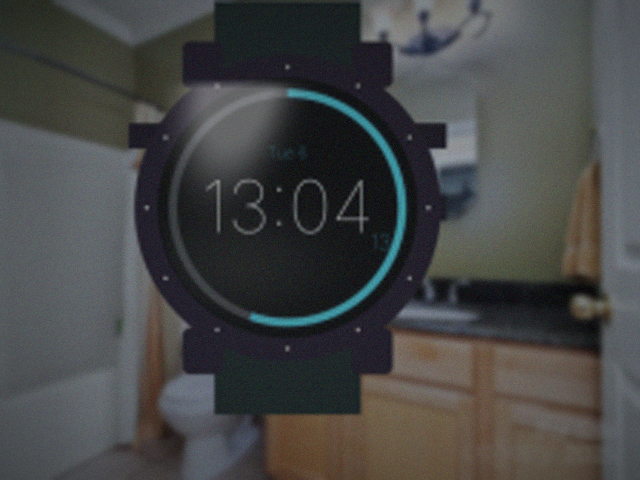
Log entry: 13:04:13
